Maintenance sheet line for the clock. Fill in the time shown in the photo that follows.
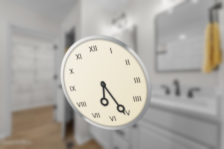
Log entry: 6:26
